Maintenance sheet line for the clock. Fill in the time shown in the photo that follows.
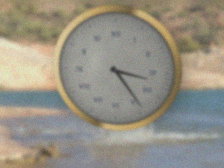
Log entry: 3:24
